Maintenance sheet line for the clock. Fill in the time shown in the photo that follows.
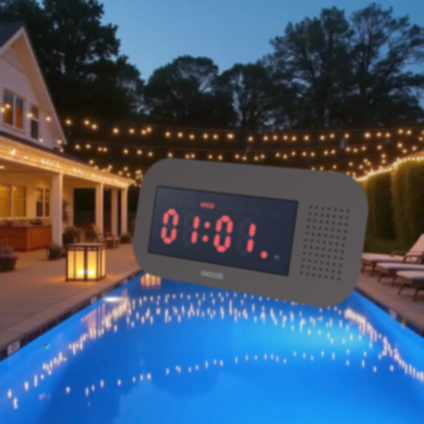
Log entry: 1:01
